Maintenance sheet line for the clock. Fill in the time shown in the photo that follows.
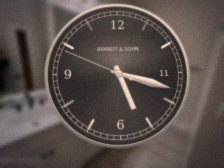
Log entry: 5:17:49
